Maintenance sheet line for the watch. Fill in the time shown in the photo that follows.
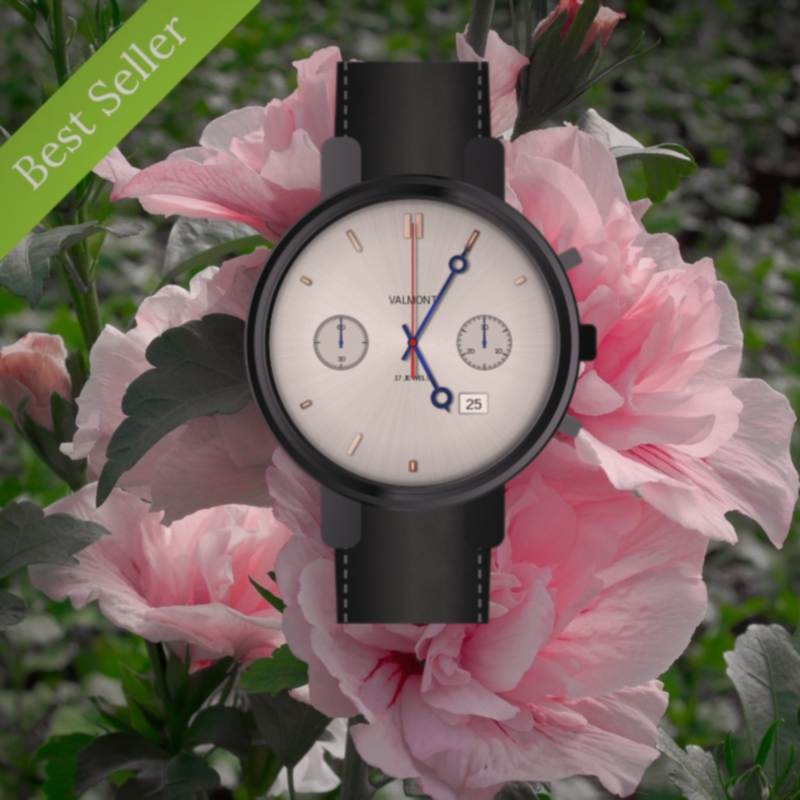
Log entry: 5:05
